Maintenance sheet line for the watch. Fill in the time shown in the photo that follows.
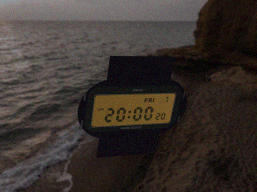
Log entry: 20:00:20
